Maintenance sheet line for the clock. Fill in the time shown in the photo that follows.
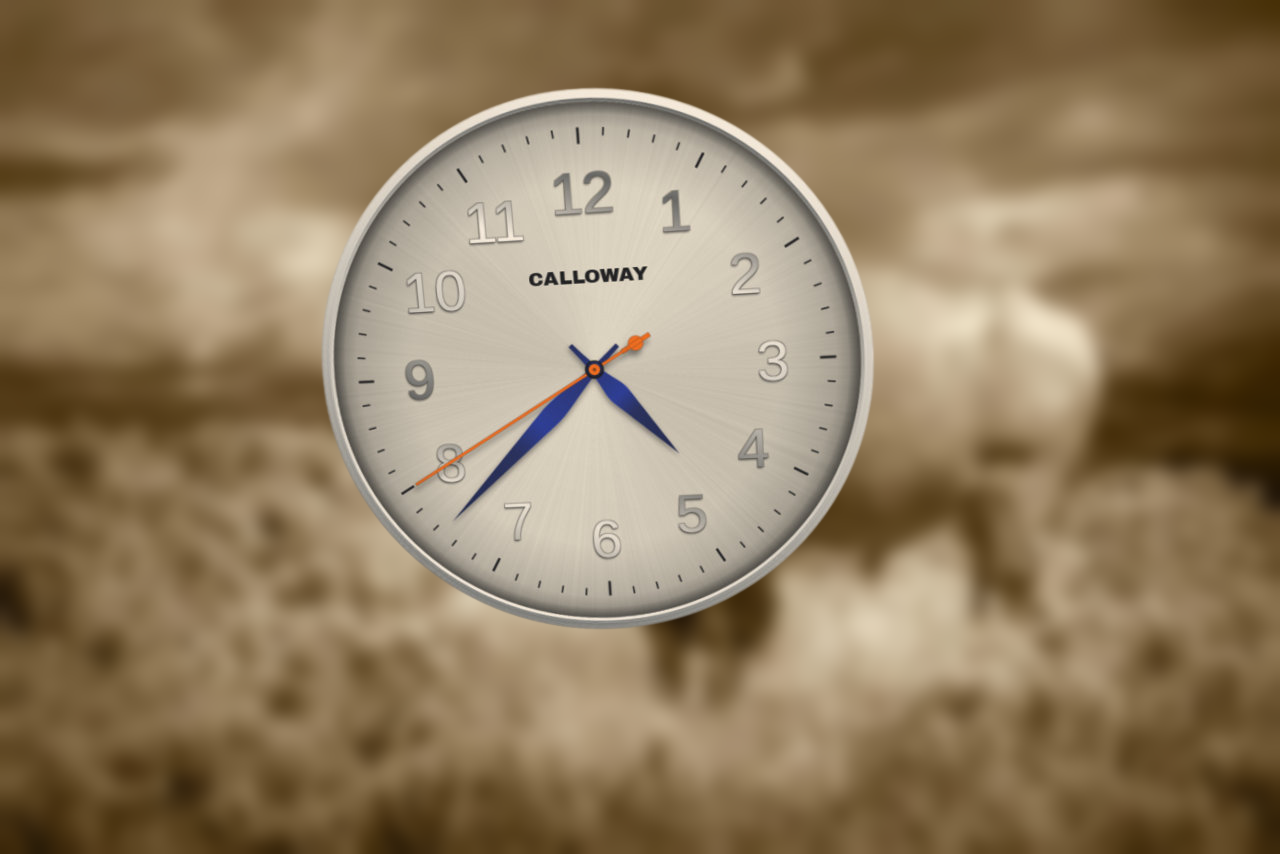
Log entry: 4:37:40
